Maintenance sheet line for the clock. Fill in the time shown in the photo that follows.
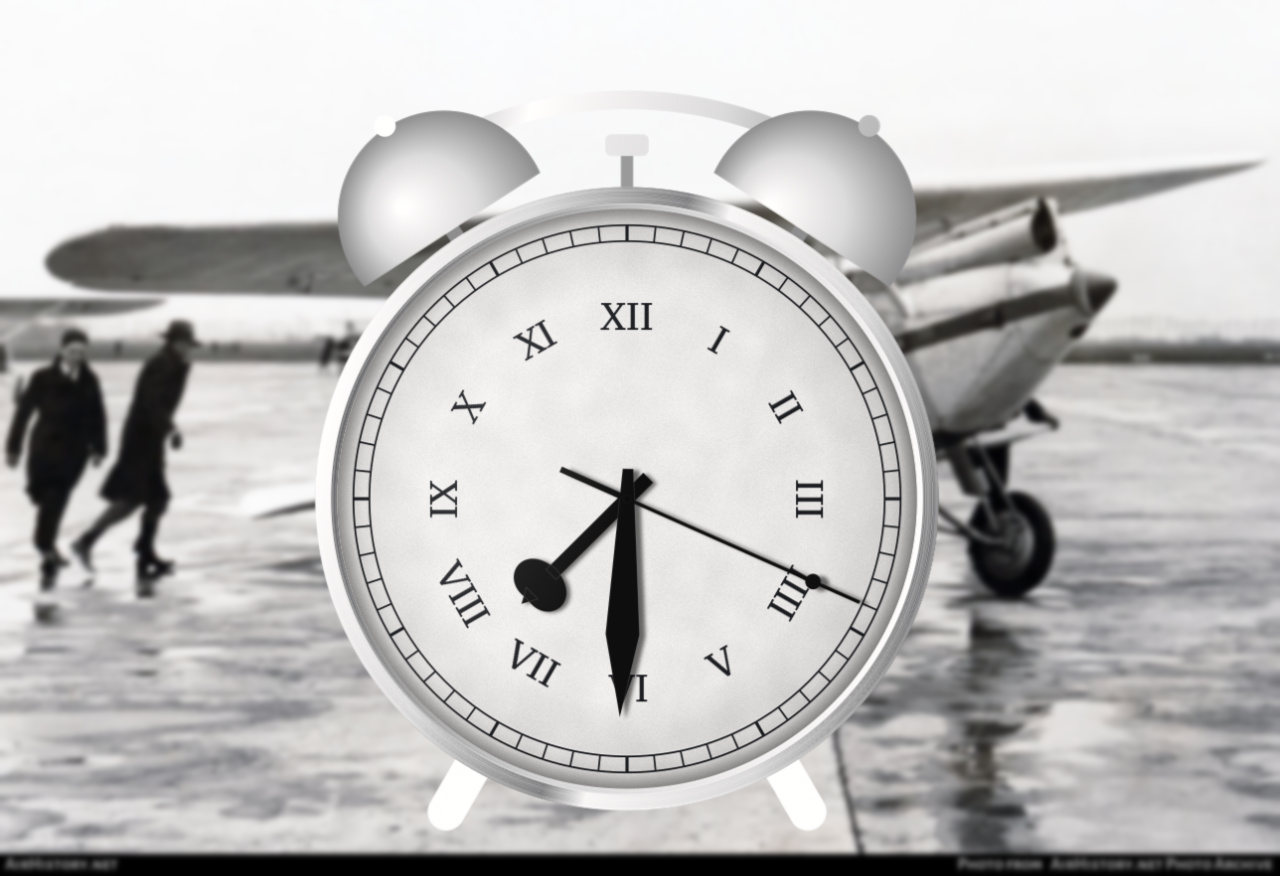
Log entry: 7:30:19
